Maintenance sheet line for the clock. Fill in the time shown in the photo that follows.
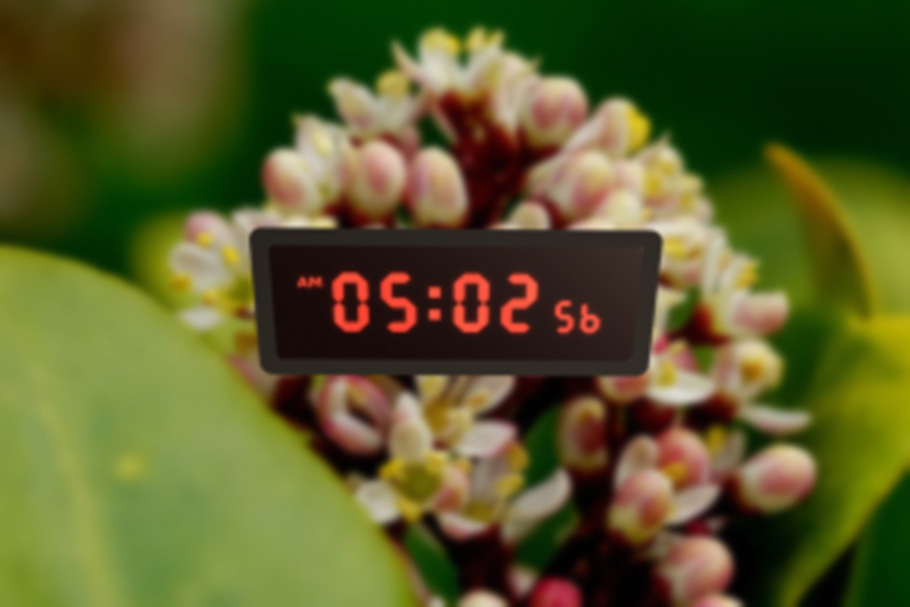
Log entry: 5:02:56
